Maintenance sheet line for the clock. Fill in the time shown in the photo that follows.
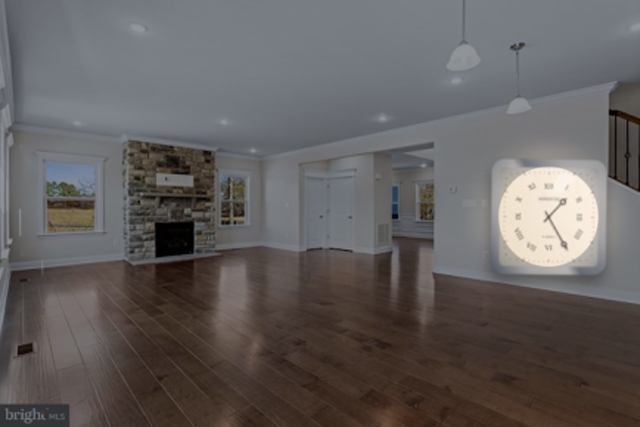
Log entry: 1:25
